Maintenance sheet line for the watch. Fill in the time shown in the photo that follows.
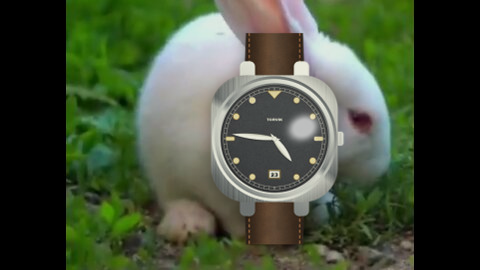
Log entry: 4:46
